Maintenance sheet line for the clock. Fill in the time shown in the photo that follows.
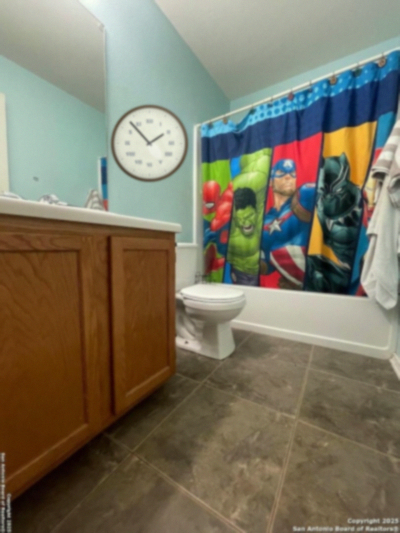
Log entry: 1:53
